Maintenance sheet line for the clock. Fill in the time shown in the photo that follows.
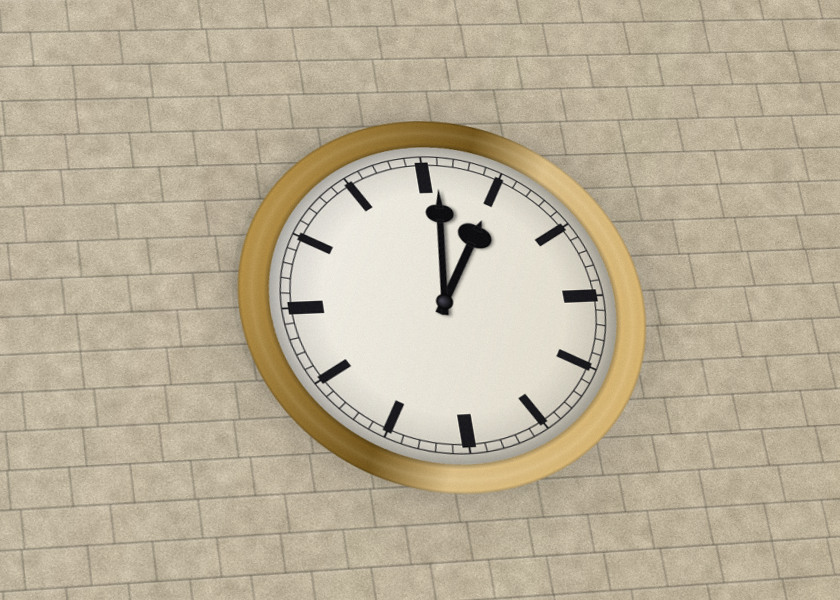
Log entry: 1:01
